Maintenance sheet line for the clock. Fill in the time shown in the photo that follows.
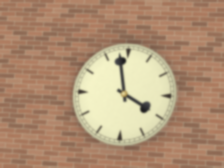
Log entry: 3:58
